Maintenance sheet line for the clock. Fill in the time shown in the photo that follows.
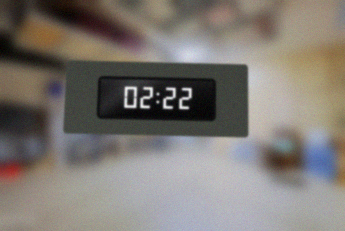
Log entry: 2:22
